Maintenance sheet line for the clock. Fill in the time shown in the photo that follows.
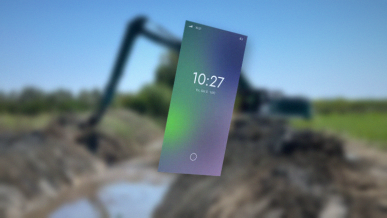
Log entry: 10:27
